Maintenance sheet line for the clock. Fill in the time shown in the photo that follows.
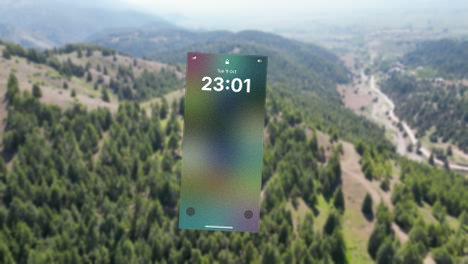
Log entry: 23:01
